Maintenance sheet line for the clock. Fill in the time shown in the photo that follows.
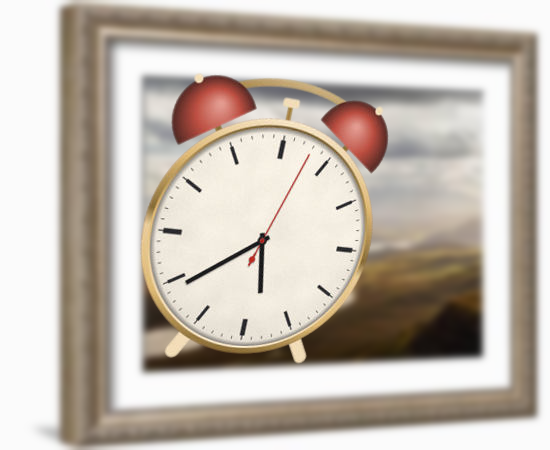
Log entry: 5:39:03
